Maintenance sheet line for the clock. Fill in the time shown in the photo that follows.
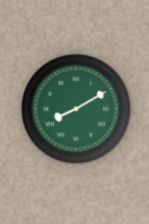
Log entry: 8:10
